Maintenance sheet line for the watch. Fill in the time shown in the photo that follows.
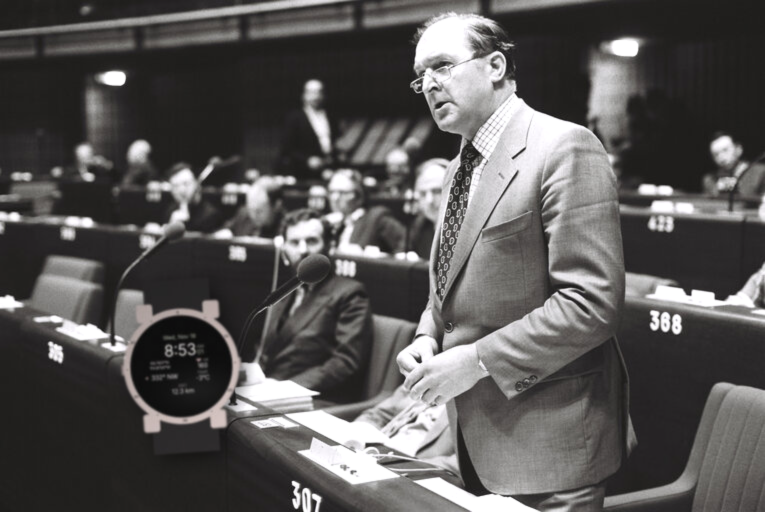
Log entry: 8:53
